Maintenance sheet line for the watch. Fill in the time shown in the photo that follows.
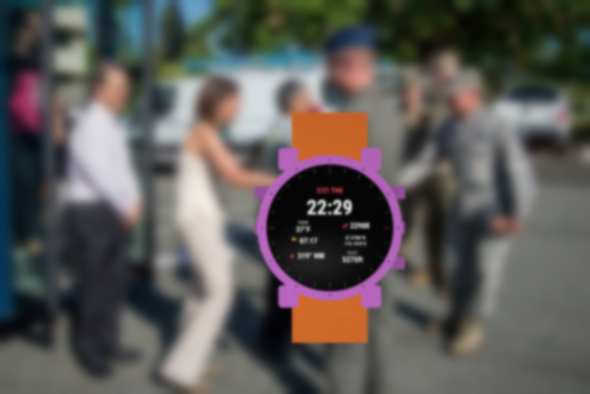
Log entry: 22:29
